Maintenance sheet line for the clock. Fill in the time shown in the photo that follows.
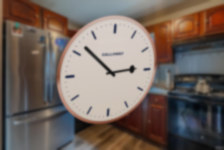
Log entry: 2:52
